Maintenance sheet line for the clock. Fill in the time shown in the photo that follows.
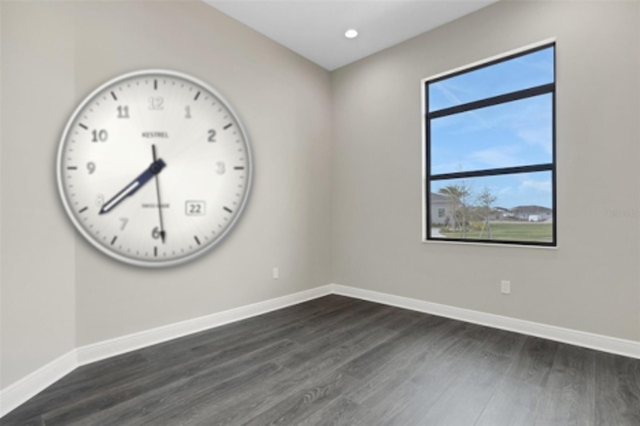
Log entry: 7:38:29
